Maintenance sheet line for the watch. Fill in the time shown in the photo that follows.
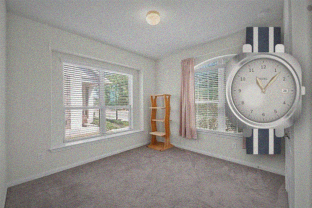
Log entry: 11:07
